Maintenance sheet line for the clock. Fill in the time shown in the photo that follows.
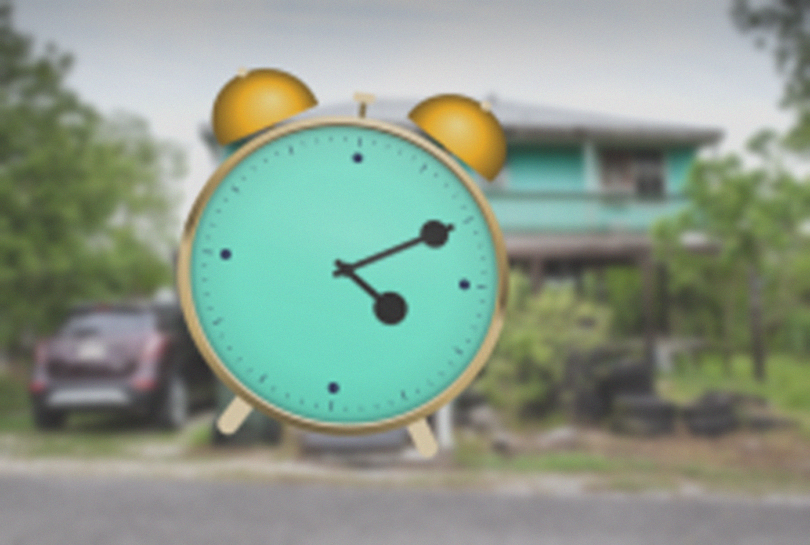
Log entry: 4:10
